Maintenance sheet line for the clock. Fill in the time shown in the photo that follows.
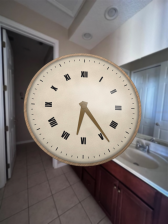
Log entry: 6:24
